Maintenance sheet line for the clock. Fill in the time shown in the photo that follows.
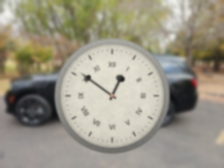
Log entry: 12:51
